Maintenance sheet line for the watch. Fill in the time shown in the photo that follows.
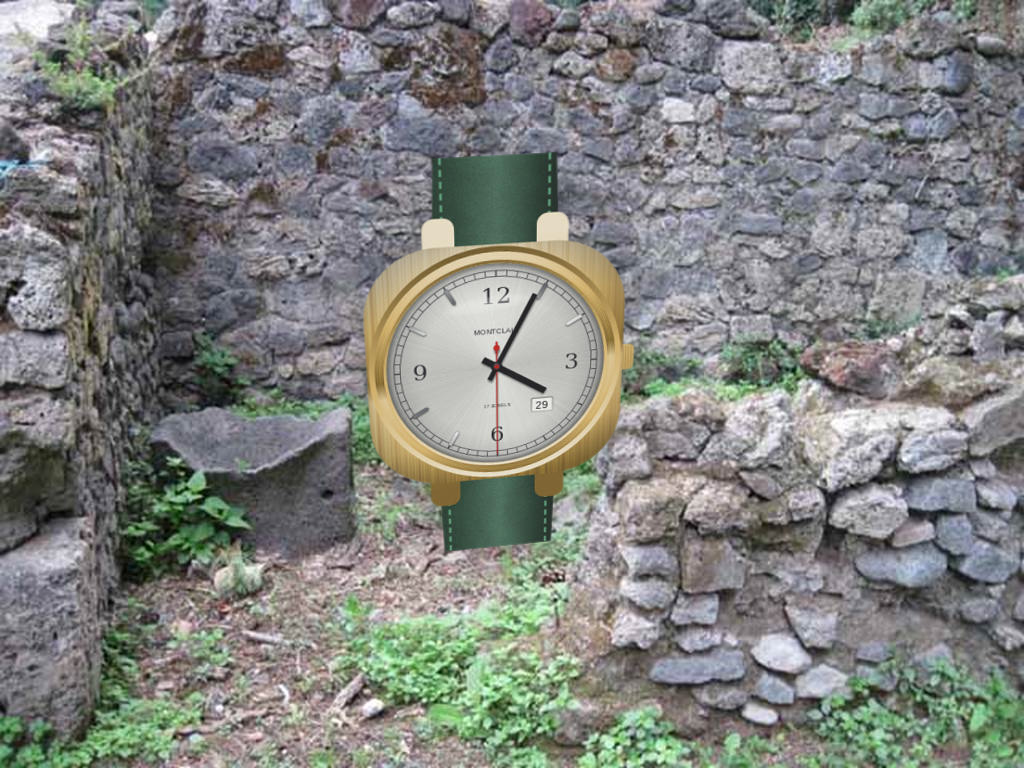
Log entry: 4:04:30
